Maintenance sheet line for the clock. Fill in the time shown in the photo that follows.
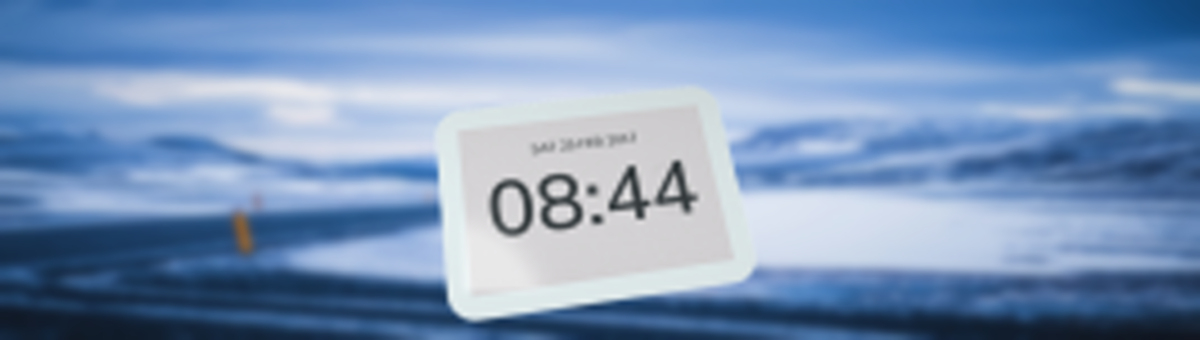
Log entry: 8:44
